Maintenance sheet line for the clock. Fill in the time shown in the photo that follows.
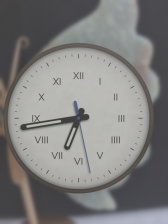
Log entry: 6:43:28
